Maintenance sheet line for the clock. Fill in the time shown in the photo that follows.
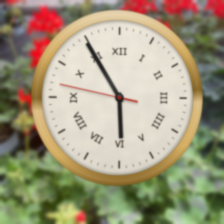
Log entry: 5:54:47
